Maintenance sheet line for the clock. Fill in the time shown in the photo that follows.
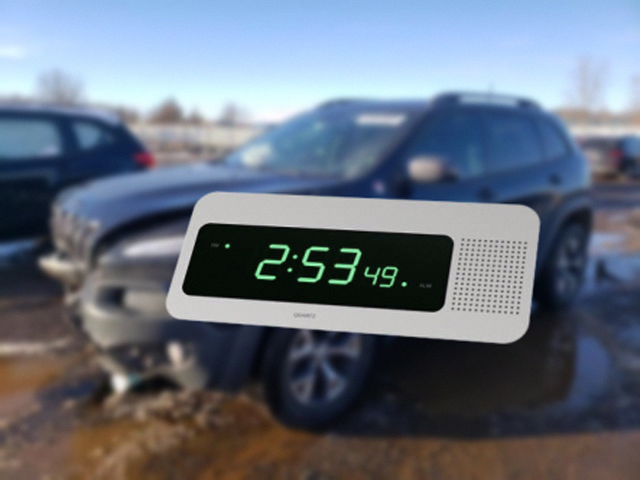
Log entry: 2:53:49
